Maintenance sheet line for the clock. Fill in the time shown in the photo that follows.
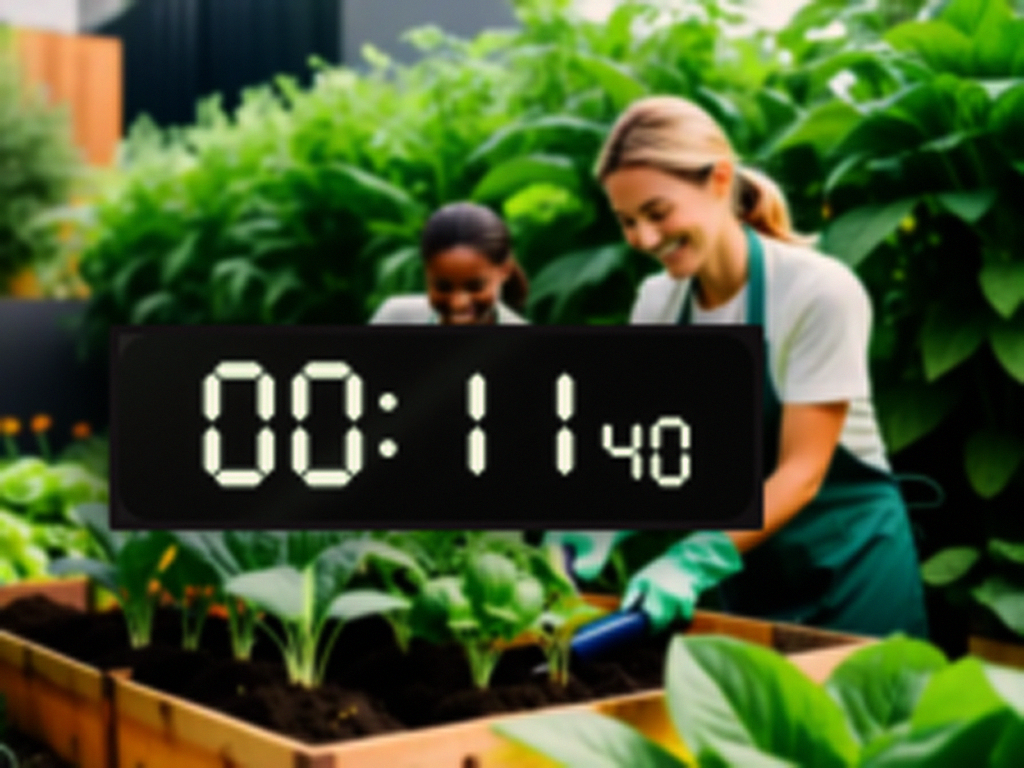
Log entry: 0:11:40
